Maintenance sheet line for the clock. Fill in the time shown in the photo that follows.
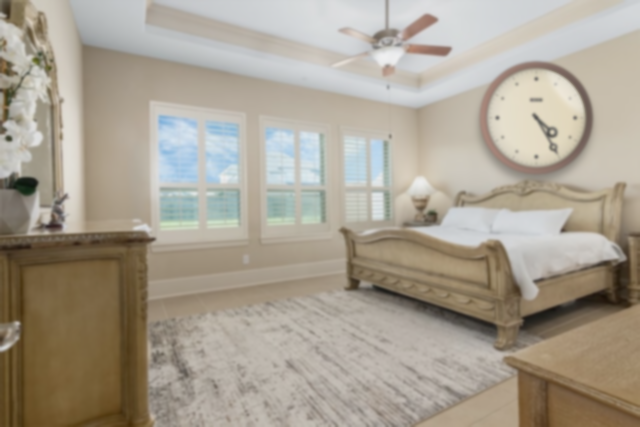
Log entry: 4:25
